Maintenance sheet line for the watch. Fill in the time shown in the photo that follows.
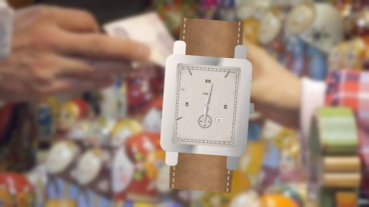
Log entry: 6:02
